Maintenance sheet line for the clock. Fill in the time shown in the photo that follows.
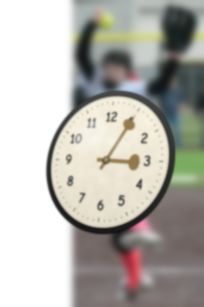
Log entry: 3:05
